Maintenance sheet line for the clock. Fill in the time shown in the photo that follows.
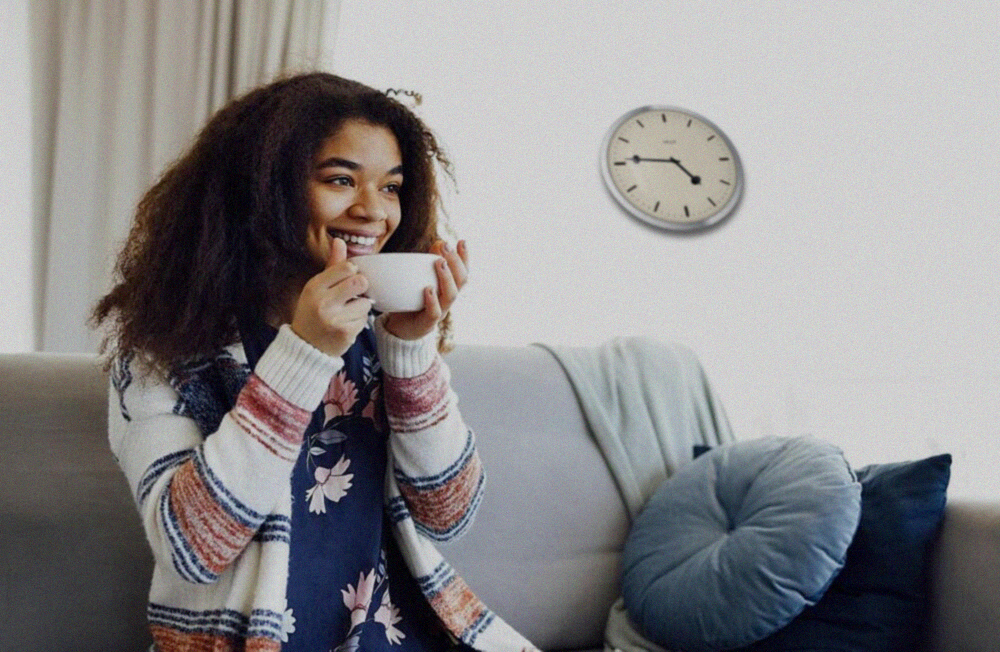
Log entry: 4:46
